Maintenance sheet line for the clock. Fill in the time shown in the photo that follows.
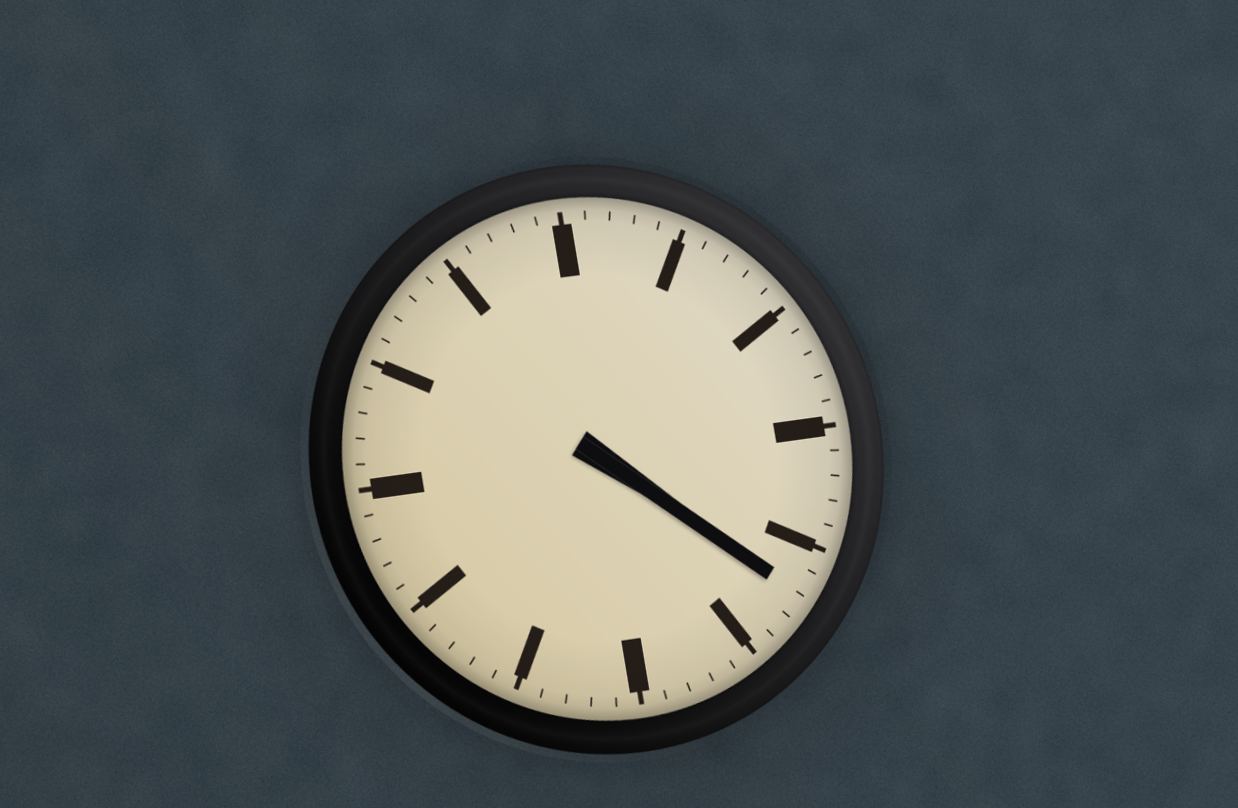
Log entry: 4:22
